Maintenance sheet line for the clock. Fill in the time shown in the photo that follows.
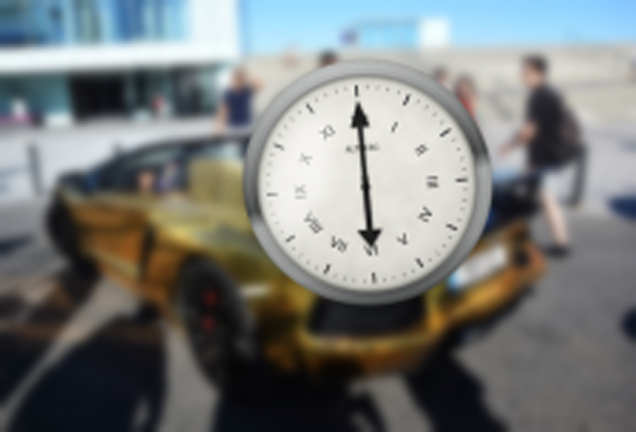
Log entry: 6:00
